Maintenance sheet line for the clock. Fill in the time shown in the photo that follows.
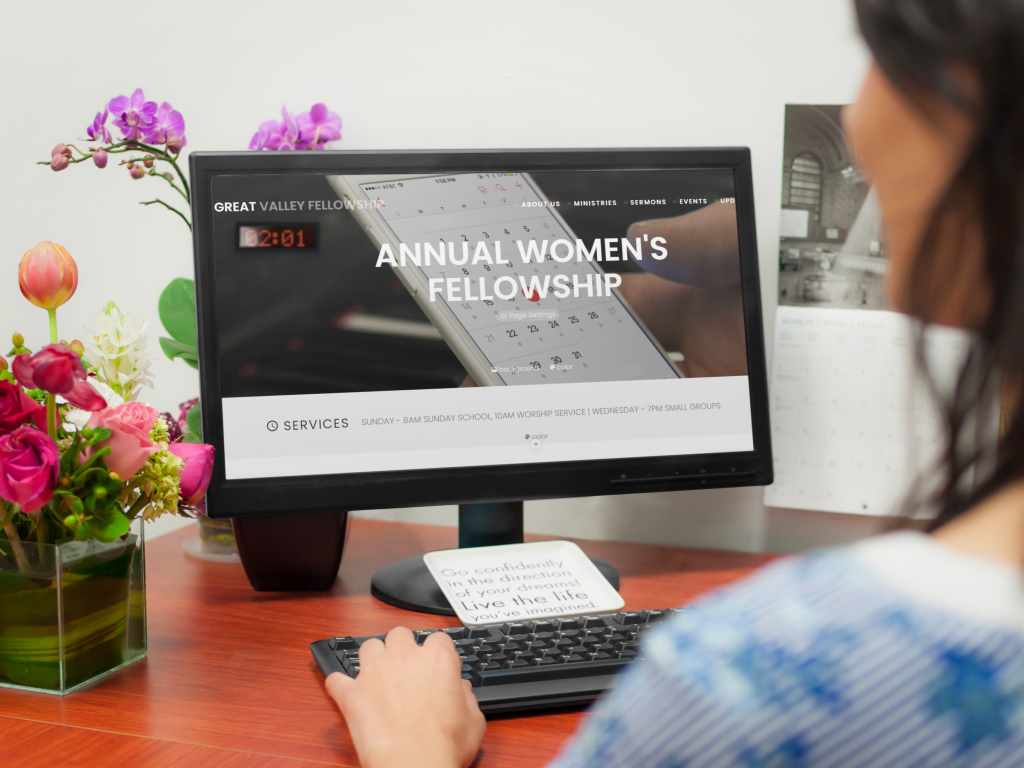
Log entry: 2:01
